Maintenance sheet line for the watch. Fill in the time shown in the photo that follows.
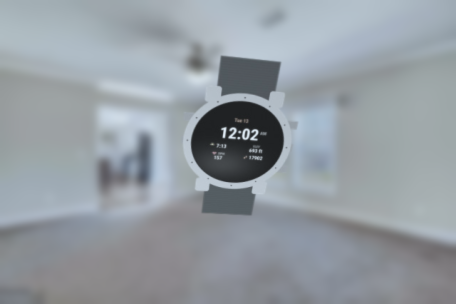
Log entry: 12:02
